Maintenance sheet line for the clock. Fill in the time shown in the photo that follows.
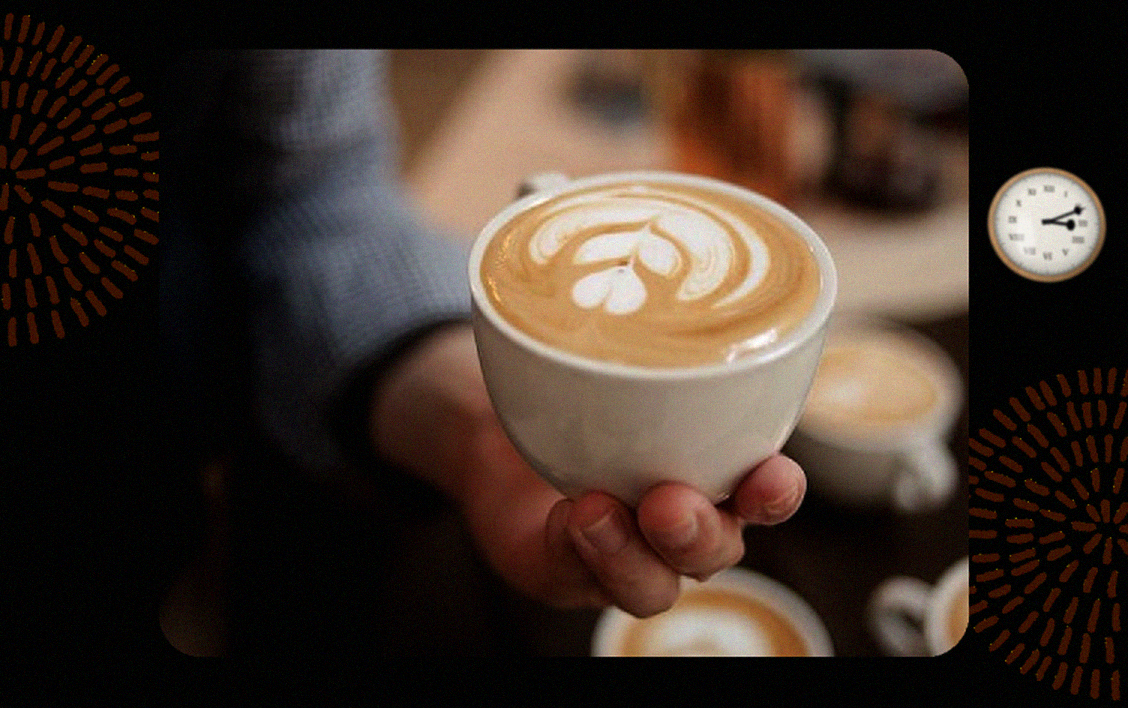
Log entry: 3:11
